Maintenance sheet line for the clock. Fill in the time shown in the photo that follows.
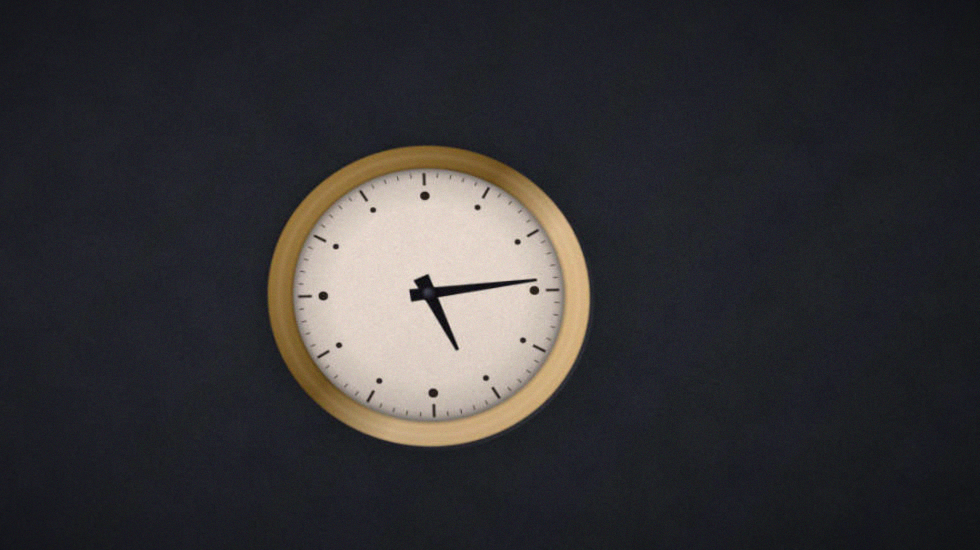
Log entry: 5:14
